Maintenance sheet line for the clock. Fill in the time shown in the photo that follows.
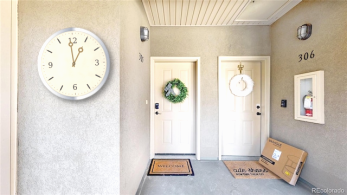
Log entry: 12:59
